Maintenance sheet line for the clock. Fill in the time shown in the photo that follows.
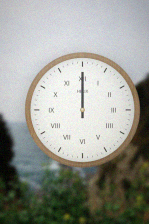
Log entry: 12:00
